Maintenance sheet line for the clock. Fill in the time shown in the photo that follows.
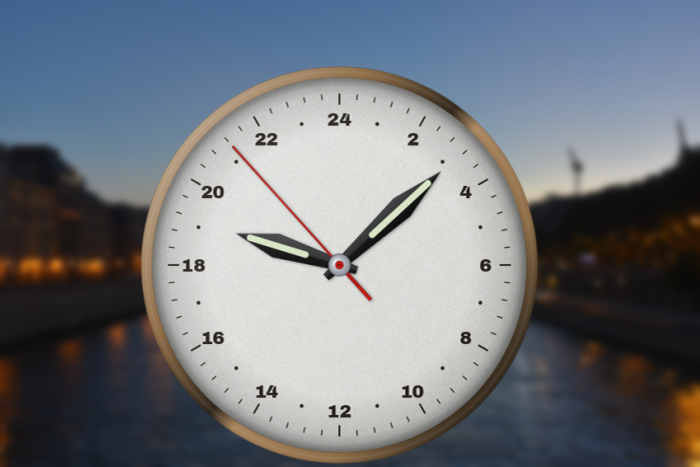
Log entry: 19:07:53
